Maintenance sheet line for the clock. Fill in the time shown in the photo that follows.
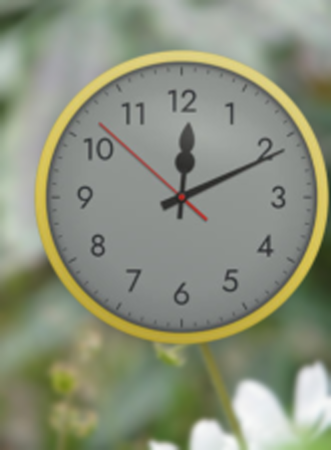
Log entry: 12:10:52
